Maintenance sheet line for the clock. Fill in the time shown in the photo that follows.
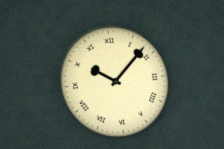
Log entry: 10:08
